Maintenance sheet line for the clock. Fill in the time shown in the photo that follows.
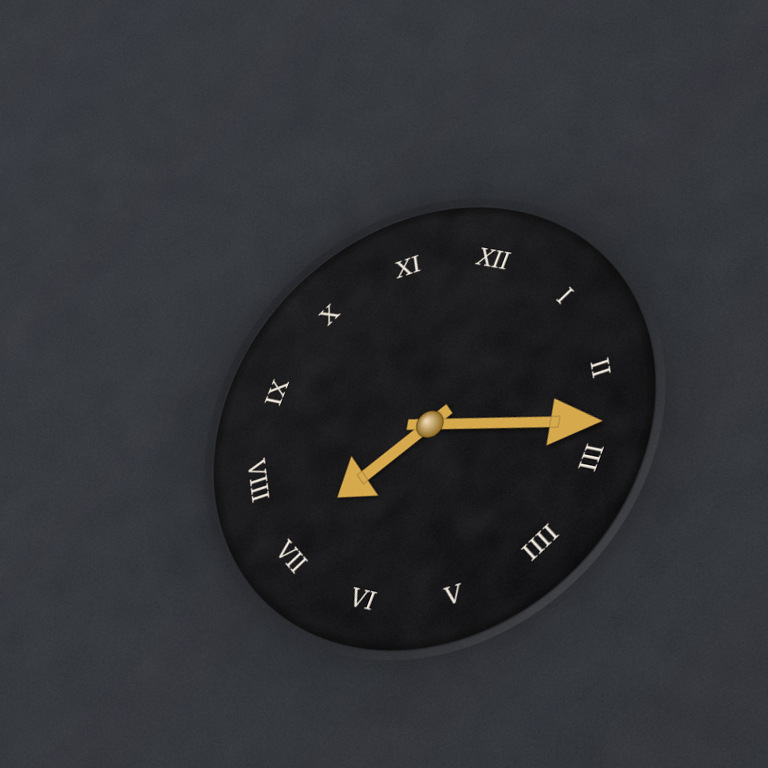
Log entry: 7:13
